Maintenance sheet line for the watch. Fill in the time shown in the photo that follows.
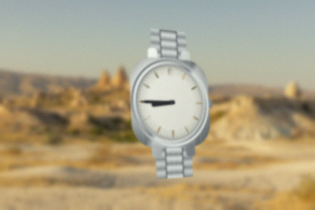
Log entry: 8:45
